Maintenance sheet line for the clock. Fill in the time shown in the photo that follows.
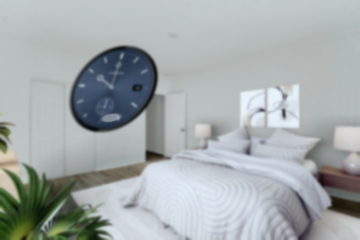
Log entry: 10:00
